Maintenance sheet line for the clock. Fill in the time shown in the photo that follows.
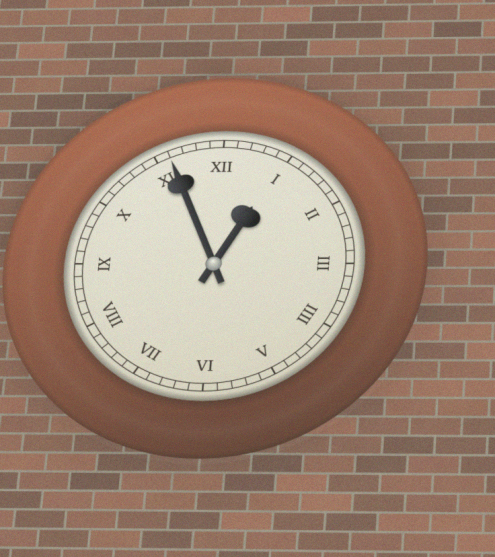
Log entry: 12:56
